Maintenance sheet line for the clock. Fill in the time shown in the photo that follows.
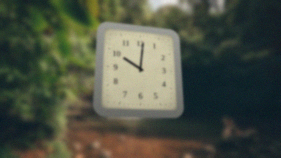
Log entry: 10:01
